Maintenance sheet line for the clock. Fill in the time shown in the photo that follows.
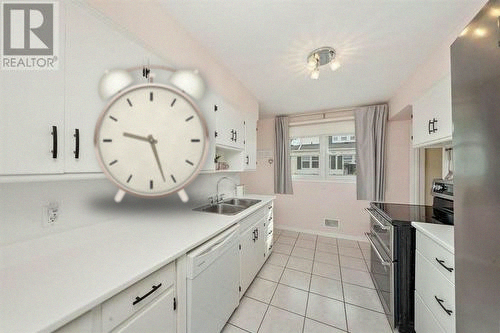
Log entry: 9:27
